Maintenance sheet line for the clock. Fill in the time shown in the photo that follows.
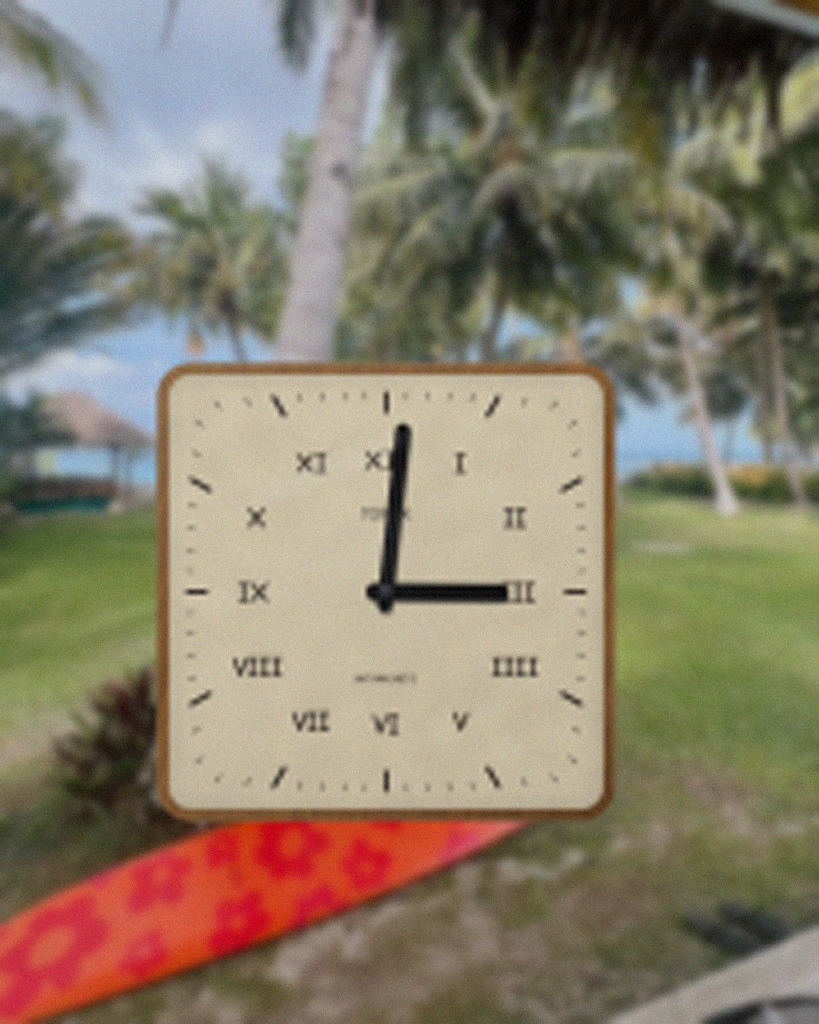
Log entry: 3:01
